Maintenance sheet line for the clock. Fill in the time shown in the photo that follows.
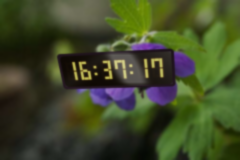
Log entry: 16:37:17
